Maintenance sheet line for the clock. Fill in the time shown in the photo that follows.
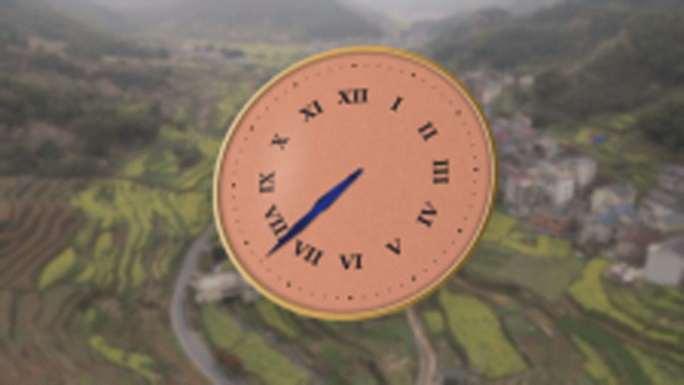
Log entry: 7:38
